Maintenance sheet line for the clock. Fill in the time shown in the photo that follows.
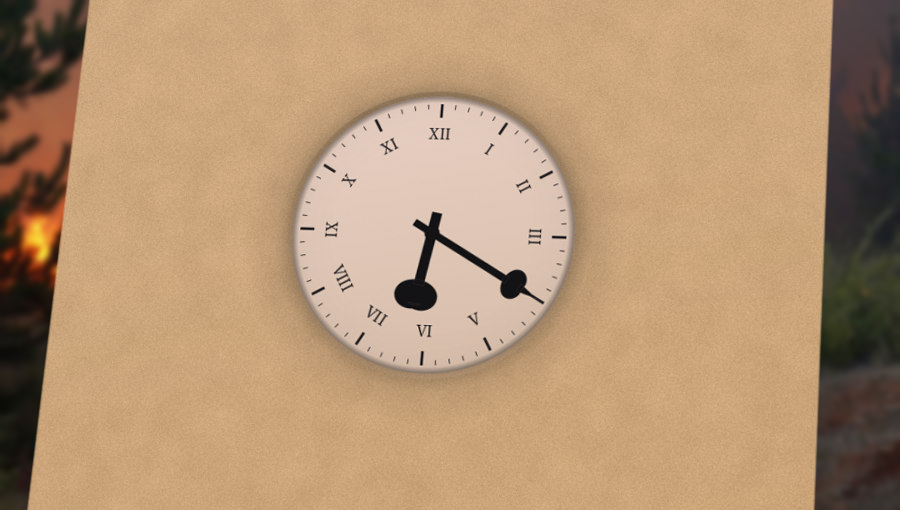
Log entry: 6:20
